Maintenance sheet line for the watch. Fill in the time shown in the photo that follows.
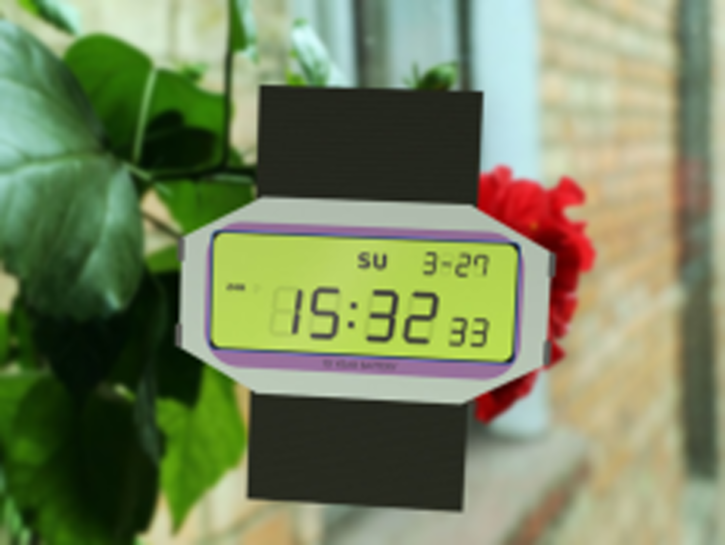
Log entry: 15:32:33
